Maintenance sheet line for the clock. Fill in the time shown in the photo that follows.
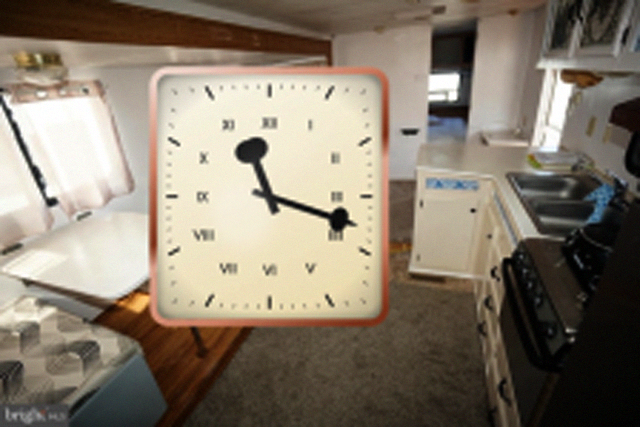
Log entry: 11:18
